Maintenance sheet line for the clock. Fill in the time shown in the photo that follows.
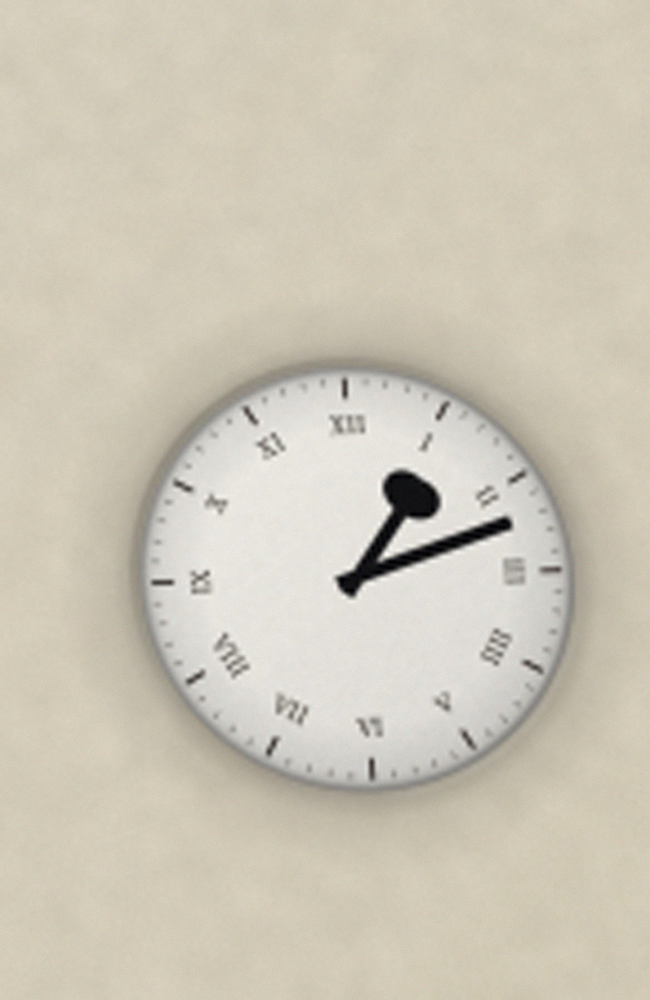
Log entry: 1:12
